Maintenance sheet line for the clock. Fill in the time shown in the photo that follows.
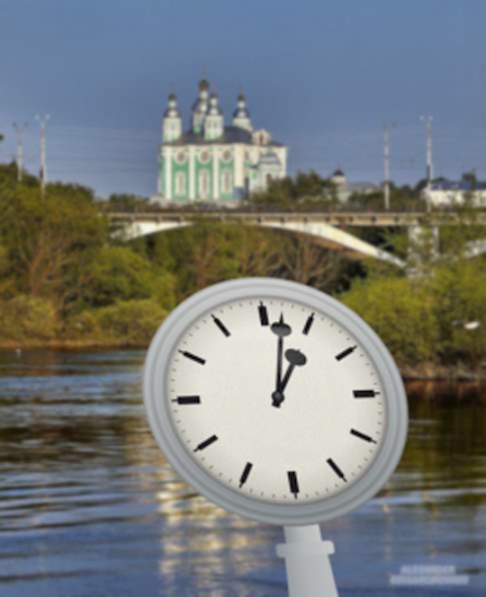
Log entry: 1:02
